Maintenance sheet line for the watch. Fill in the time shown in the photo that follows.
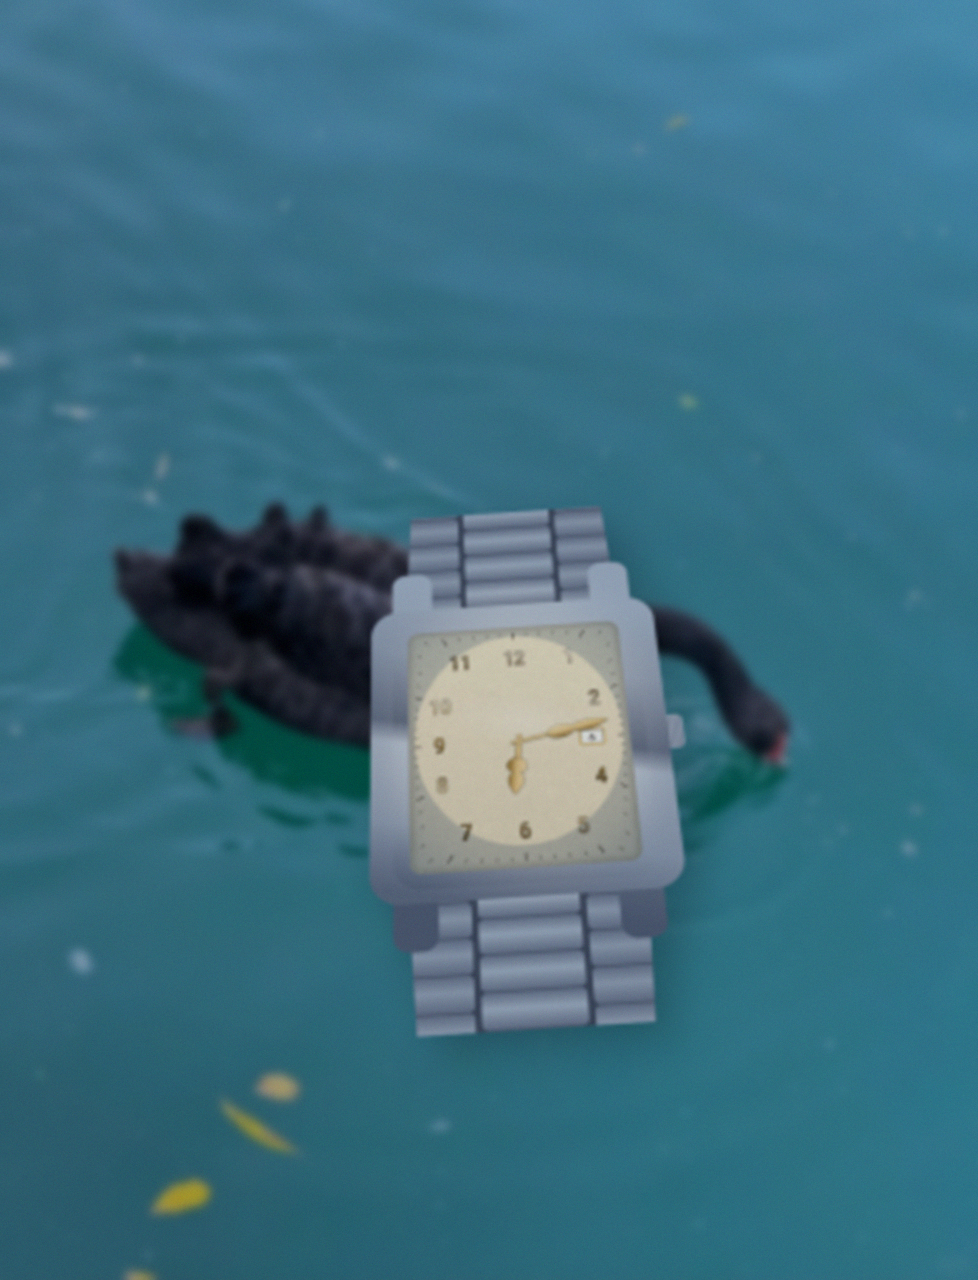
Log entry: 6:13
